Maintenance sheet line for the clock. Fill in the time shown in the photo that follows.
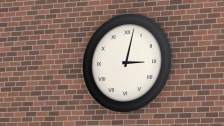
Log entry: 3:02
